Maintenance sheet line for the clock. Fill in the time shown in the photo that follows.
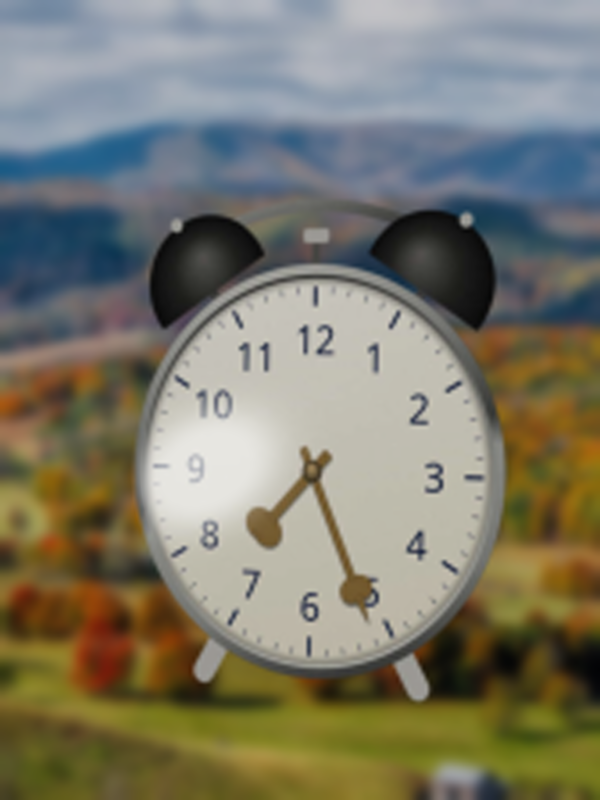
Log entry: 7:26
